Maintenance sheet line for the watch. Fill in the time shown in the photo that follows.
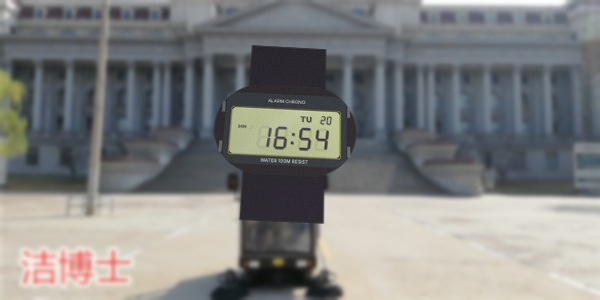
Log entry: 16:54
